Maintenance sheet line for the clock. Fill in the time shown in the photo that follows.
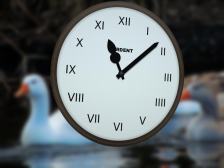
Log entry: 11:08
